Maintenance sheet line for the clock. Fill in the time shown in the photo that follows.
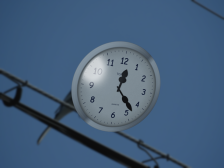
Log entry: 12:23
